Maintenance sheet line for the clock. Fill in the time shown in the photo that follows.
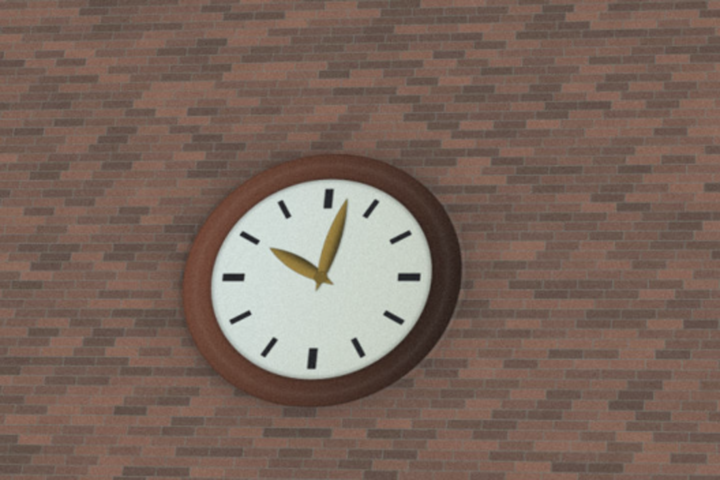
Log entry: 10:02
